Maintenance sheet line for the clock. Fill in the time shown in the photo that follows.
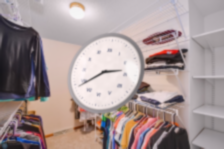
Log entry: 2:39
